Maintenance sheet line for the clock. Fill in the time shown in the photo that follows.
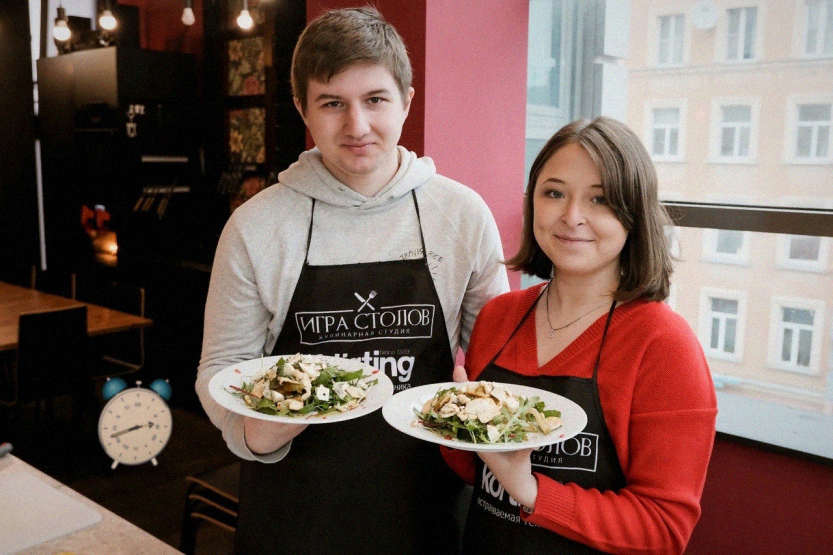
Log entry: 2:42
